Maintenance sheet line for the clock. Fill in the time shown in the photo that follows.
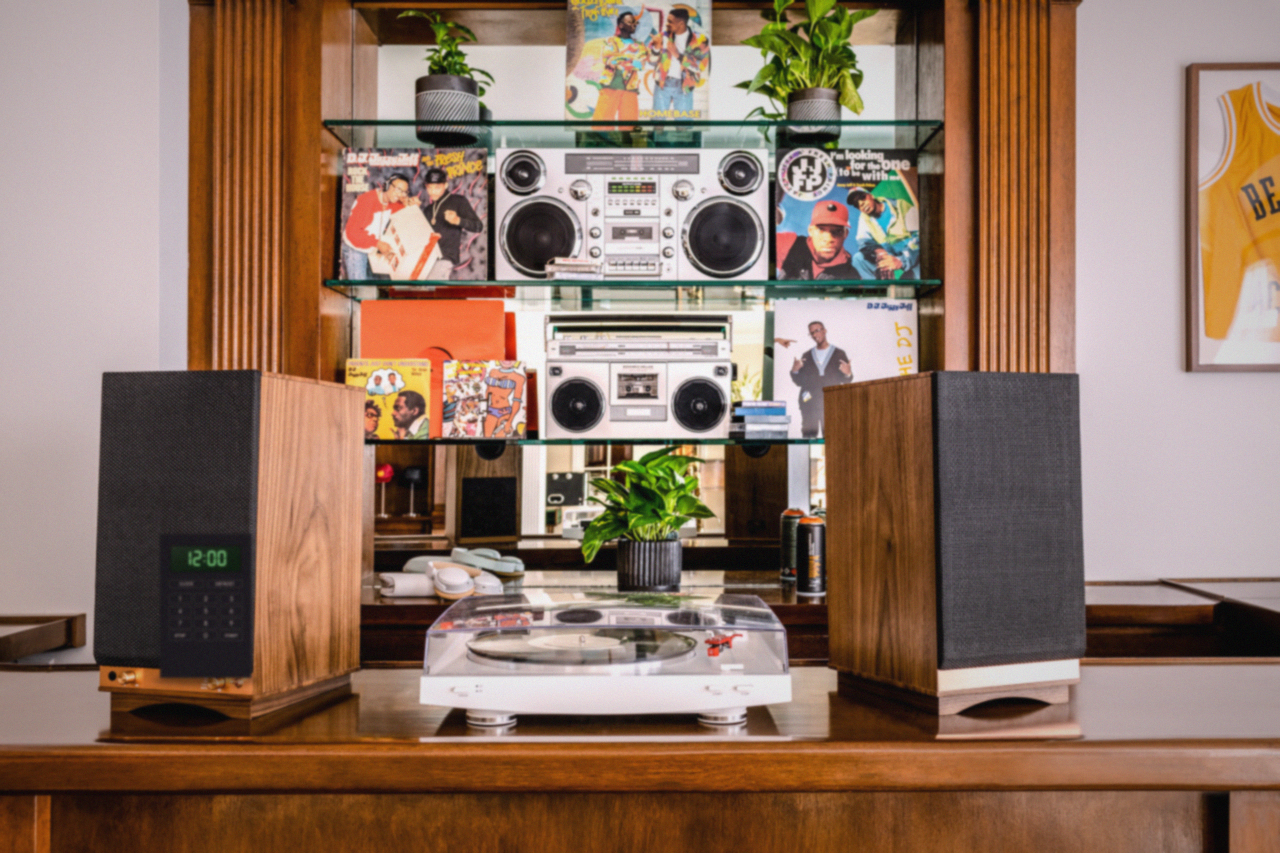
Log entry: 12:00
